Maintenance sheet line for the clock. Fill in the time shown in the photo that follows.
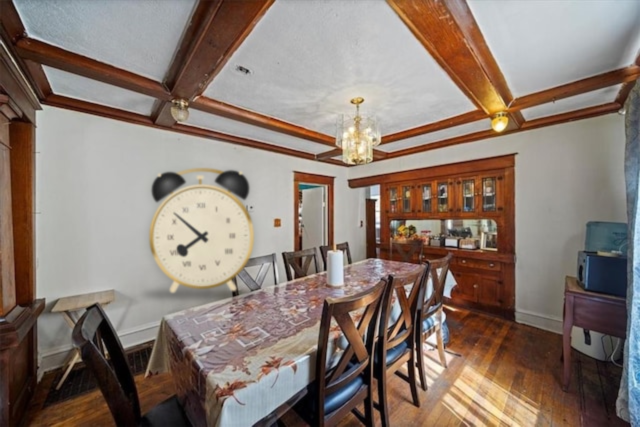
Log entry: 7:52
